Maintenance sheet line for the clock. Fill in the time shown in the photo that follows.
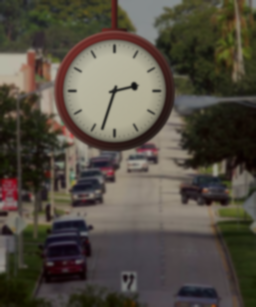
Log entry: 2:33
